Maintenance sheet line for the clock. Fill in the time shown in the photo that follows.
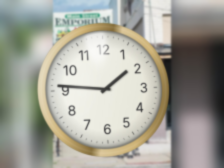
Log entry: 1:46
